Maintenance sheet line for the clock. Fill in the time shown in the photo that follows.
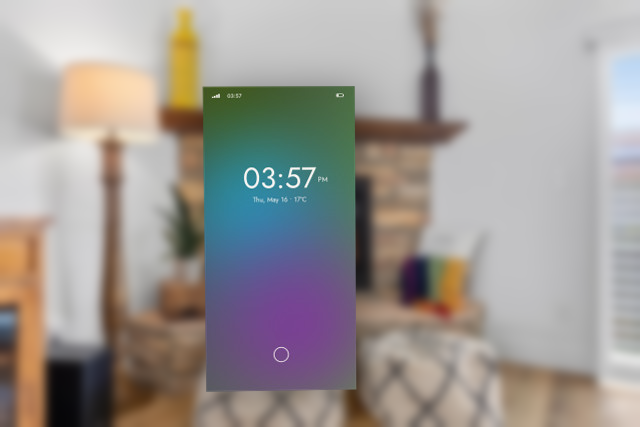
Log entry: 3:57
